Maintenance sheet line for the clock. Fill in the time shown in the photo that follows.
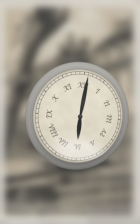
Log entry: 6:01
